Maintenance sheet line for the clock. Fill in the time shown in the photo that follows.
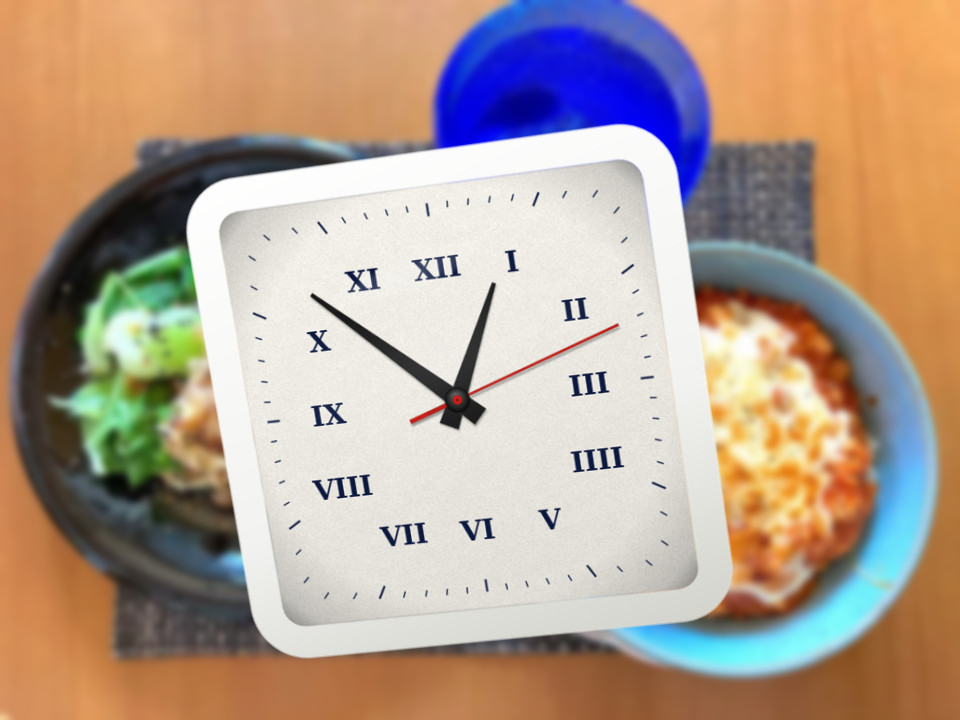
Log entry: 12:52:12
